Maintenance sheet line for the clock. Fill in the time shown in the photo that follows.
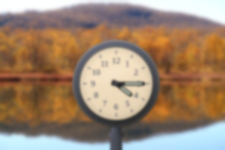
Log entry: 4:15
